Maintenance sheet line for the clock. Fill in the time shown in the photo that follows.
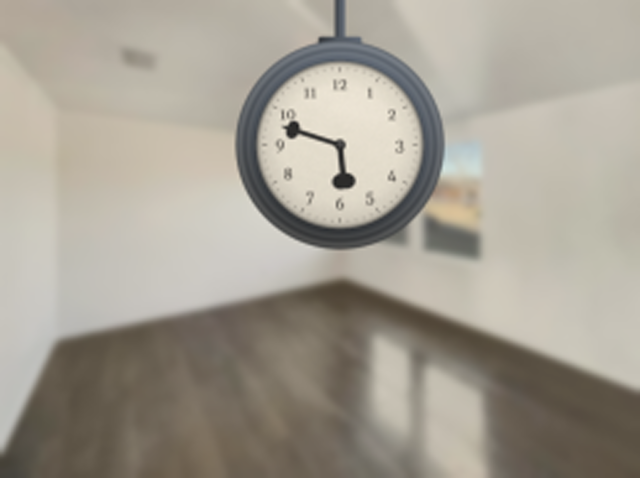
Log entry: 5:48
